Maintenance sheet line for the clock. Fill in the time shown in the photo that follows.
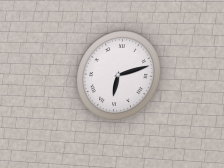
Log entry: 6:12
